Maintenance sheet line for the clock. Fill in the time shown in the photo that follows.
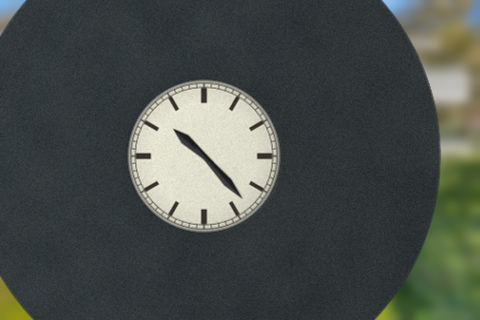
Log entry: 10:23
